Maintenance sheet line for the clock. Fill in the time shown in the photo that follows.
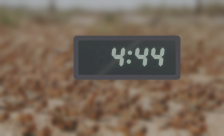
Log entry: 4:44
